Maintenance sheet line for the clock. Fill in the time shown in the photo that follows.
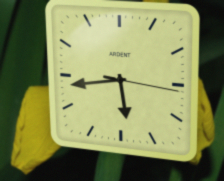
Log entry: 5:43:16
